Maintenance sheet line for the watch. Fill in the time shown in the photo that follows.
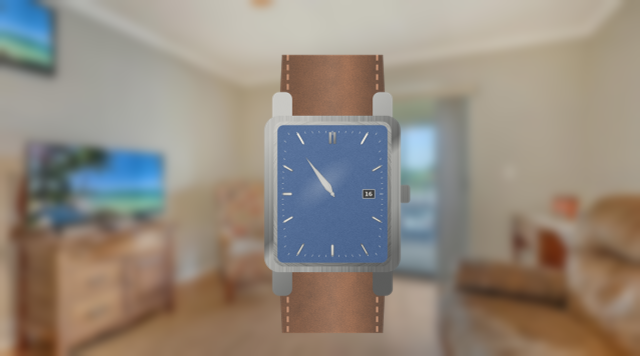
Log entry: 10:54
